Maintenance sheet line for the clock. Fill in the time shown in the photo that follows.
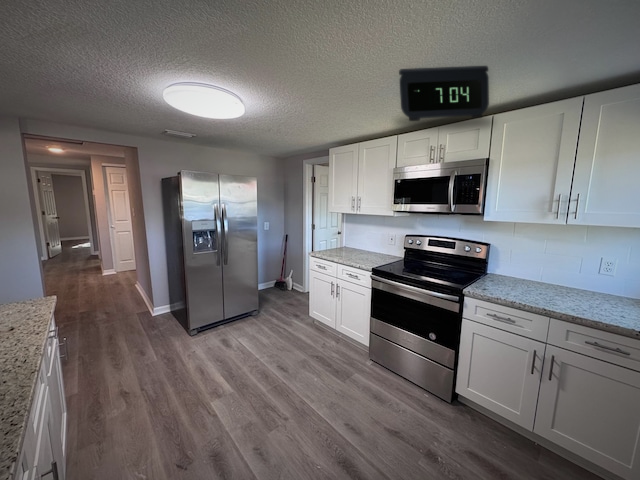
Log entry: 7:04
